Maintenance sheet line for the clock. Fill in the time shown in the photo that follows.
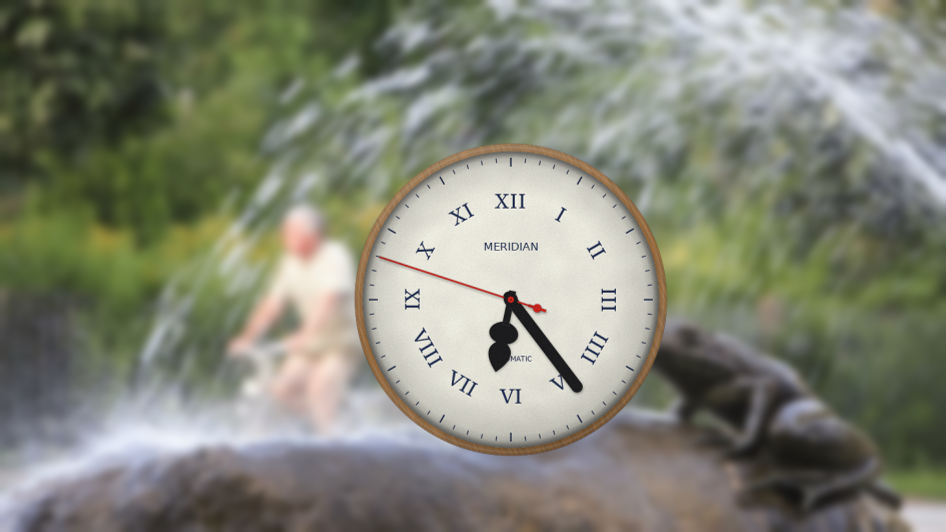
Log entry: 6:23:48
